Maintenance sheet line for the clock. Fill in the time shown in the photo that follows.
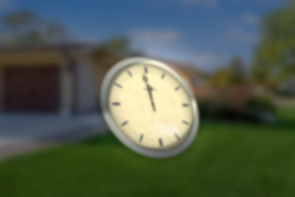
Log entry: 11:59
